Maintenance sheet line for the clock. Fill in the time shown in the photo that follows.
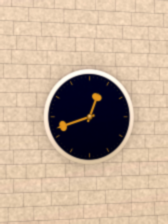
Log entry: 12:42
